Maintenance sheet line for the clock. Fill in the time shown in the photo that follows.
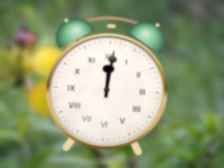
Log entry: 12:01
